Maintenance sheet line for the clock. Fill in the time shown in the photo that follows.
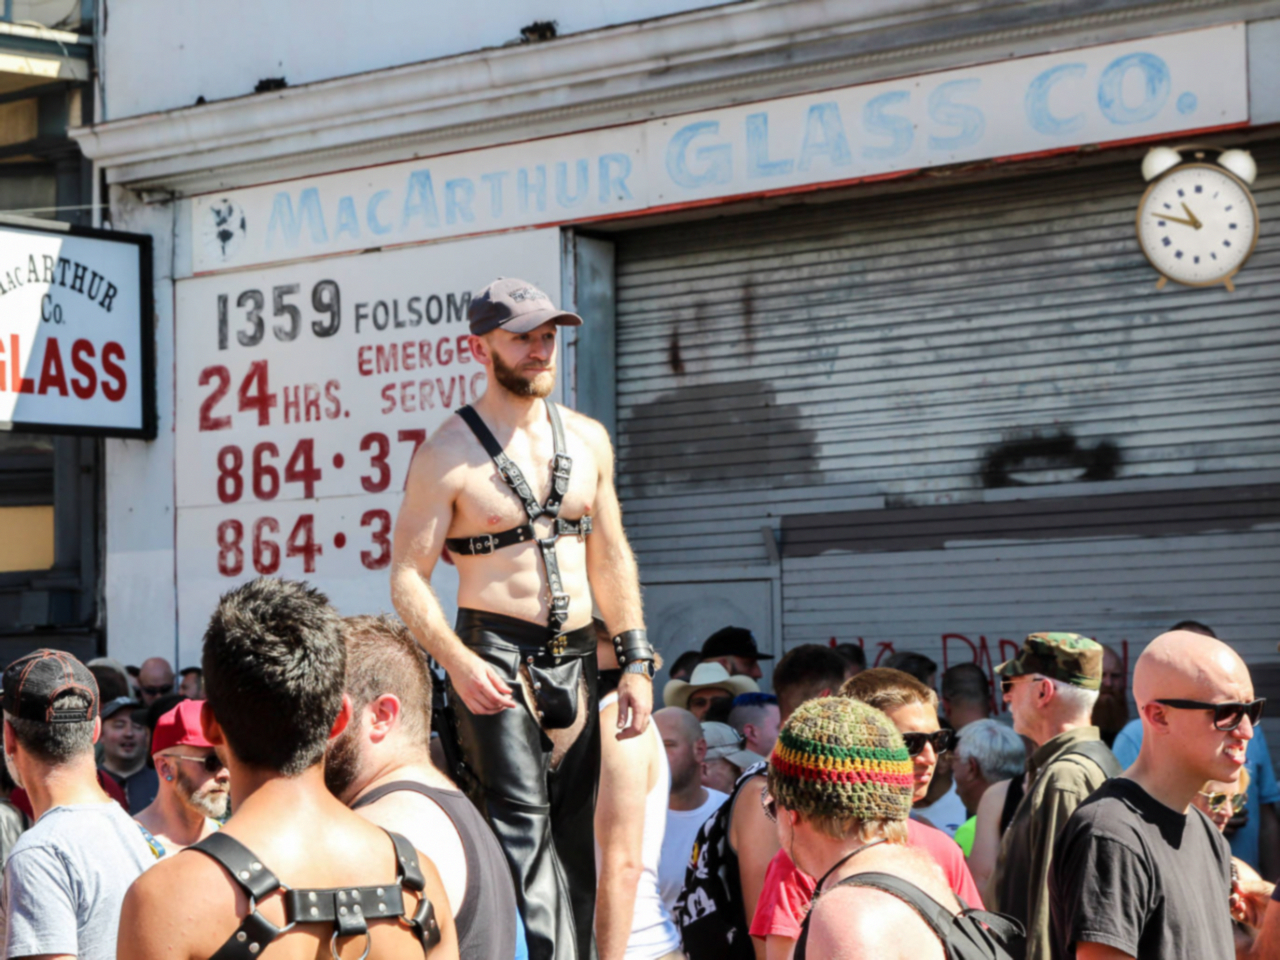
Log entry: 10:47
